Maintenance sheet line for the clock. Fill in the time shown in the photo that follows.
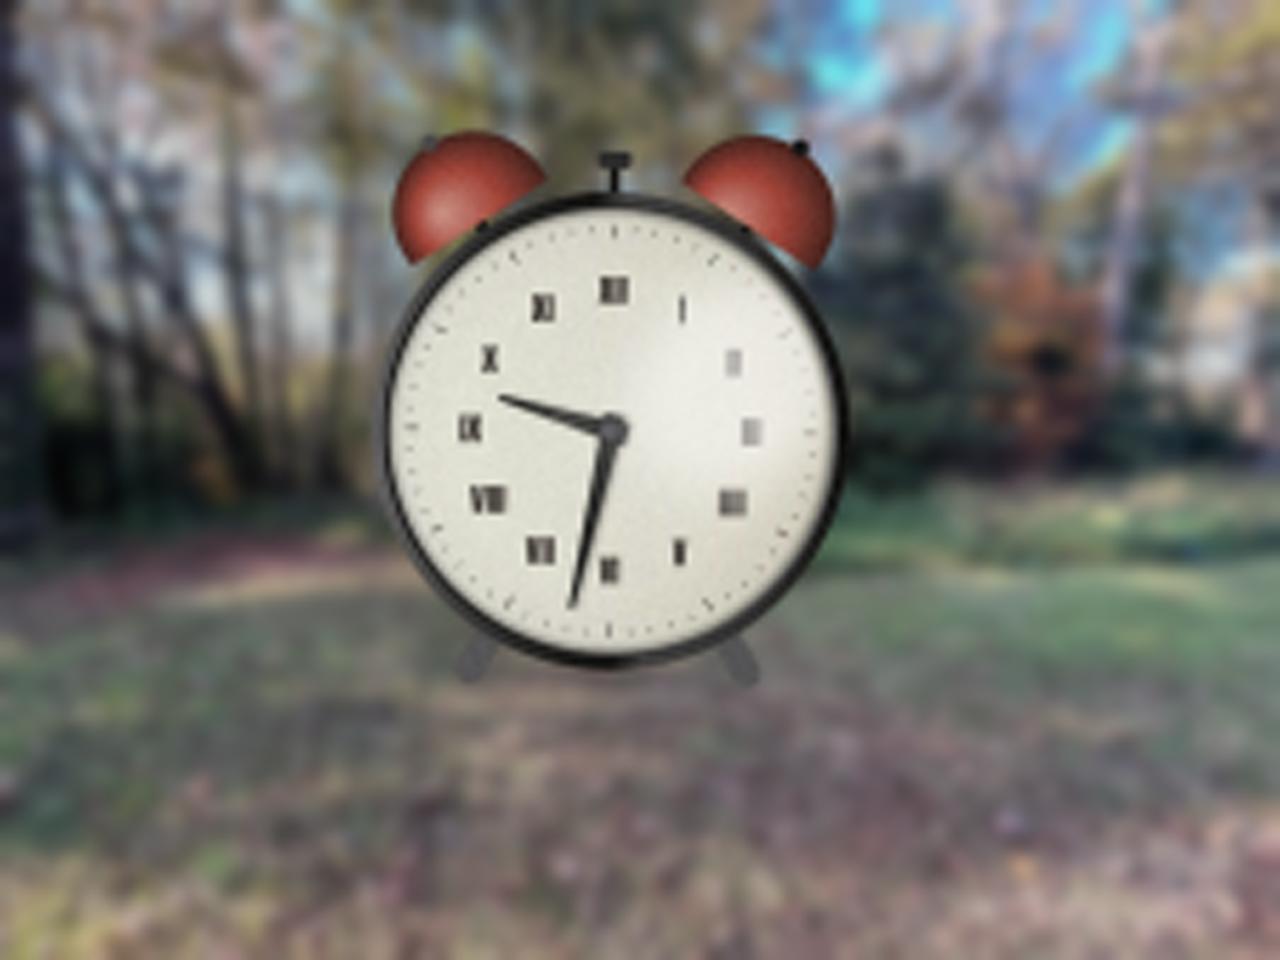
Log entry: 9:32
